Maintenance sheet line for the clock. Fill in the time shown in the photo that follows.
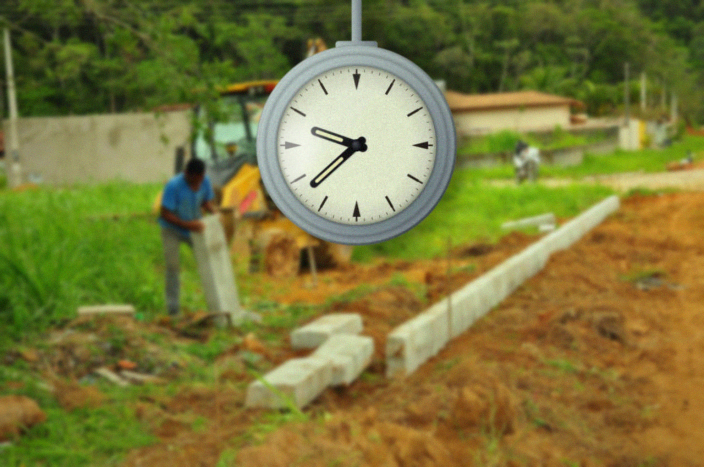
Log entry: 9:38
